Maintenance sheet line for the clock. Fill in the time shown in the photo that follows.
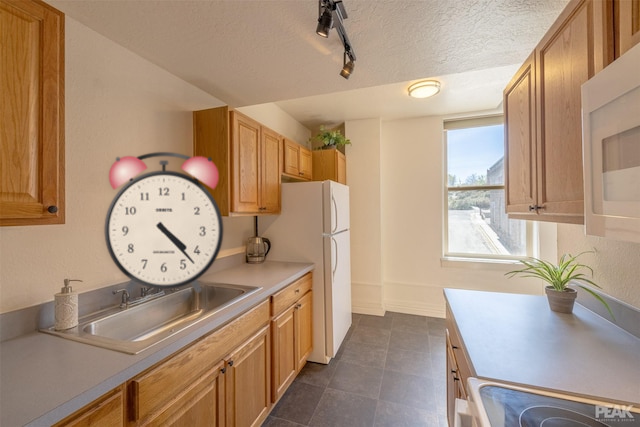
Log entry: 4:23
